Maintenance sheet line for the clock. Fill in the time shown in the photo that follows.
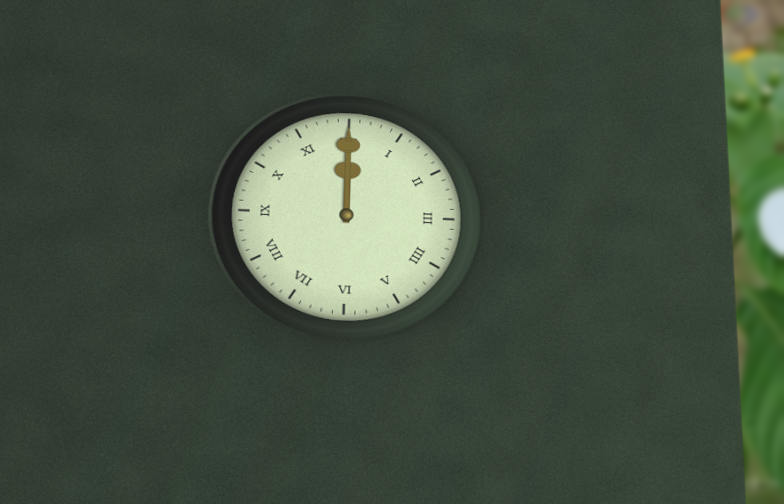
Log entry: 12:00
